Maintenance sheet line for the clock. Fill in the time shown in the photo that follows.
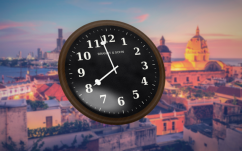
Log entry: 7:58
